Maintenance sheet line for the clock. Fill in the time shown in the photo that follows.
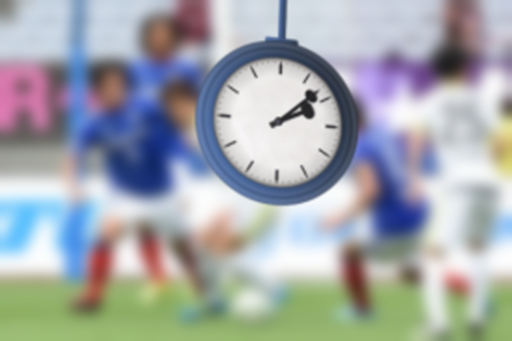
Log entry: 2:08
